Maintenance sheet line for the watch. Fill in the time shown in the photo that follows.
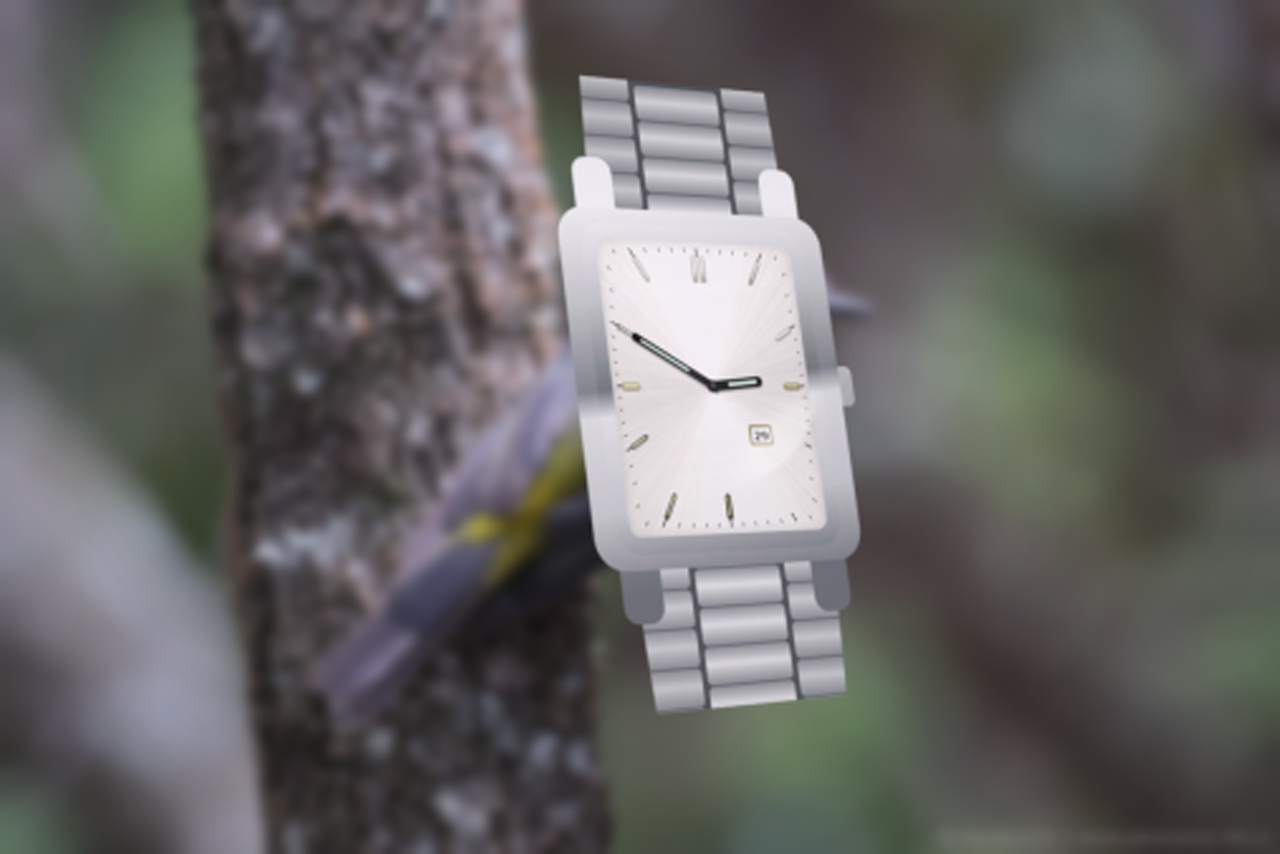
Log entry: 2:50
